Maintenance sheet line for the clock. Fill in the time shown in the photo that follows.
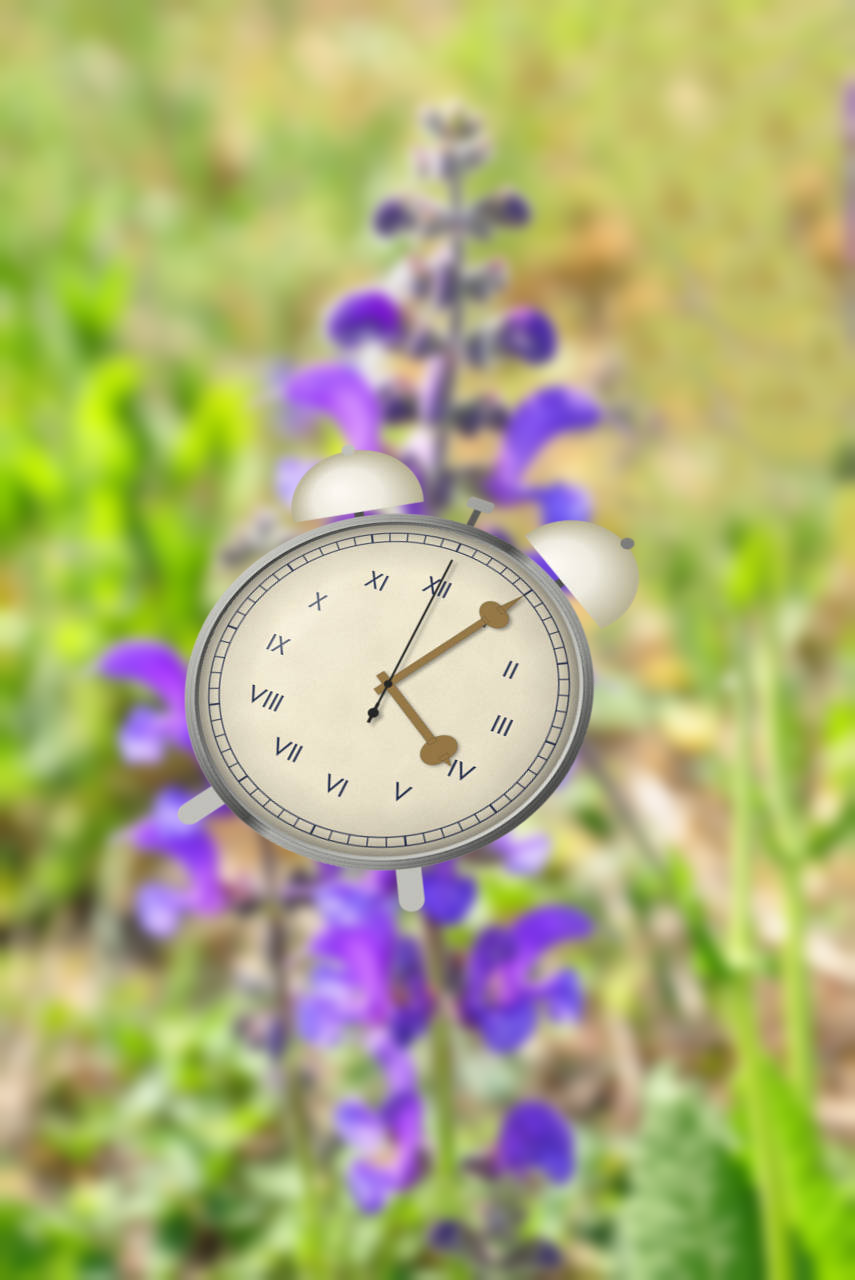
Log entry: 4:05:00
